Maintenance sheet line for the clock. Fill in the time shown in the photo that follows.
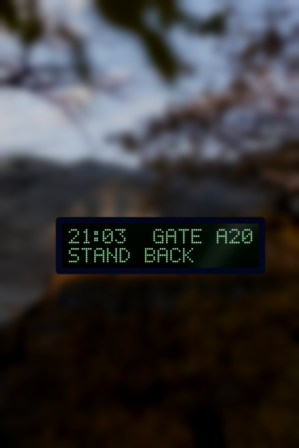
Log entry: 21:03
